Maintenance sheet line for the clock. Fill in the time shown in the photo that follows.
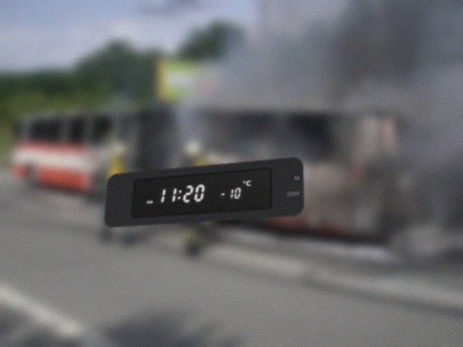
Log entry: 11:20
